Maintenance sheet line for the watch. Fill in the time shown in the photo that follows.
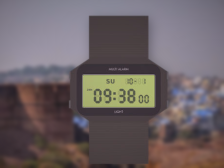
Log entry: 9:38:00
